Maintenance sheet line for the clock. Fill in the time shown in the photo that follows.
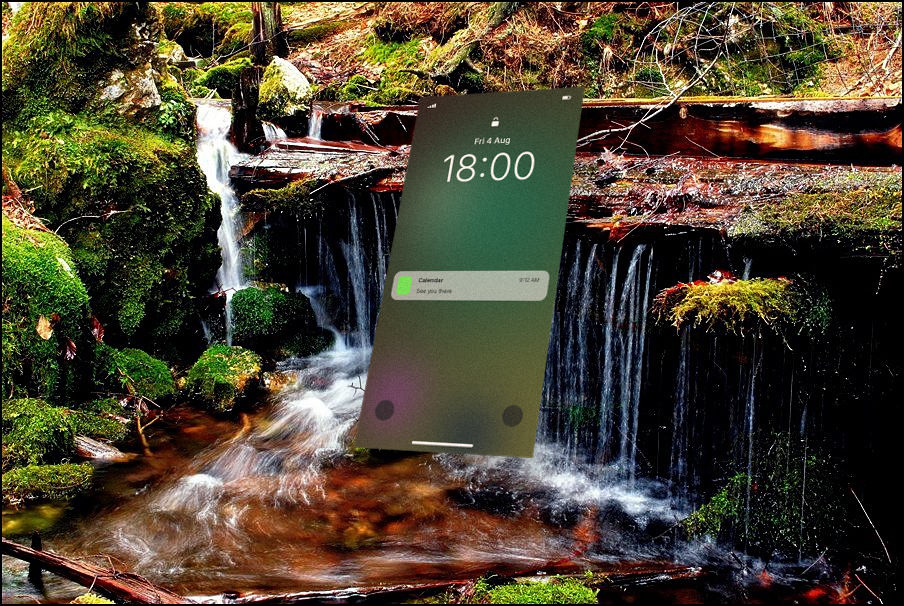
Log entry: 18:00
